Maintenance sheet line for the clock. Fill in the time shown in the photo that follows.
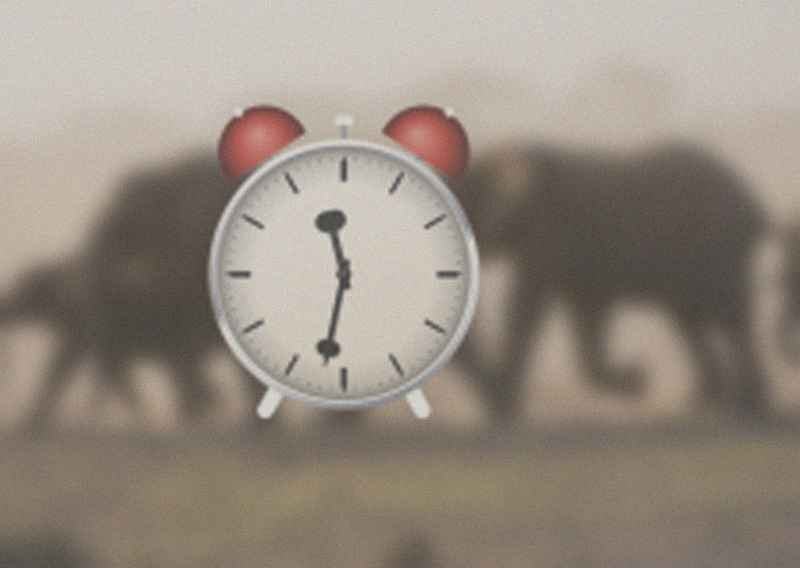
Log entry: 11:32
